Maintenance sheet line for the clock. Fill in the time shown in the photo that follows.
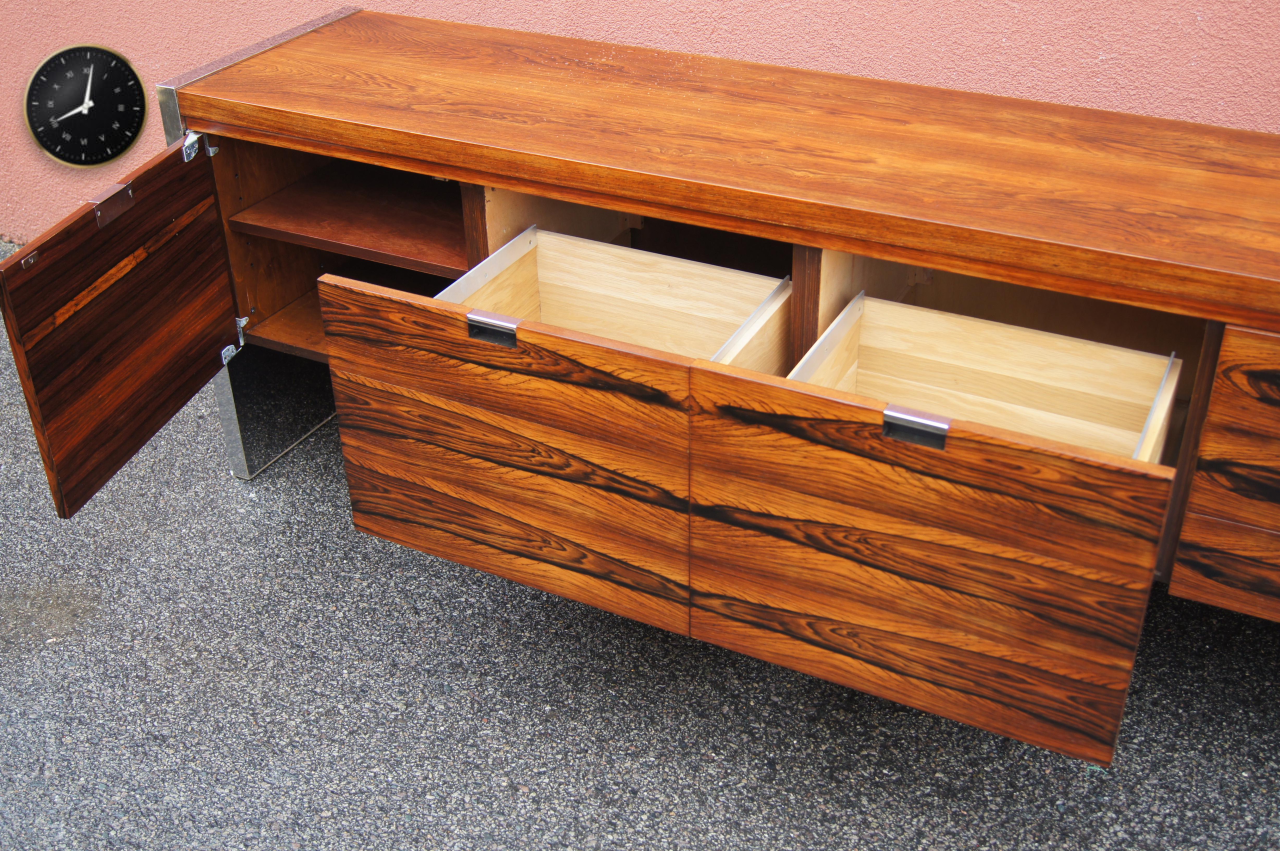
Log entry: 8:01
